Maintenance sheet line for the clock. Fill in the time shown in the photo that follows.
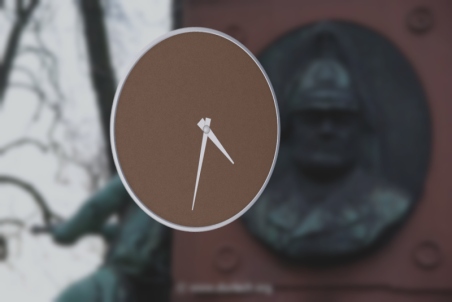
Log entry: 4:32
